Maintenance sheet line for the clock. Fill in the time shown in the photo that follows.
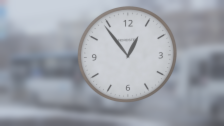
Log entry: 12:54
